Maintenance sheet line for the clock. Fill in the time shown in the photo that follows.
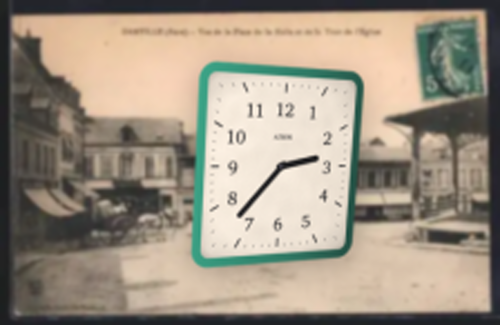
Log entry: 2:37
